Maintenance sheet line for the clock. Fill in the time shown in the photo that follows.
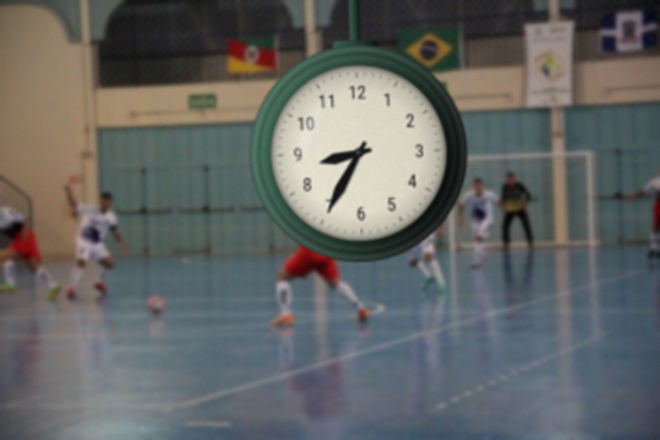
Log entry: 8:35
